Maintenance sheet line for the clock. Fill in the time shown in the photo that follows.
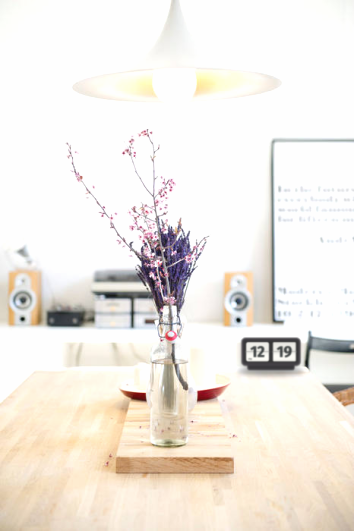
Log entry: 12:19
